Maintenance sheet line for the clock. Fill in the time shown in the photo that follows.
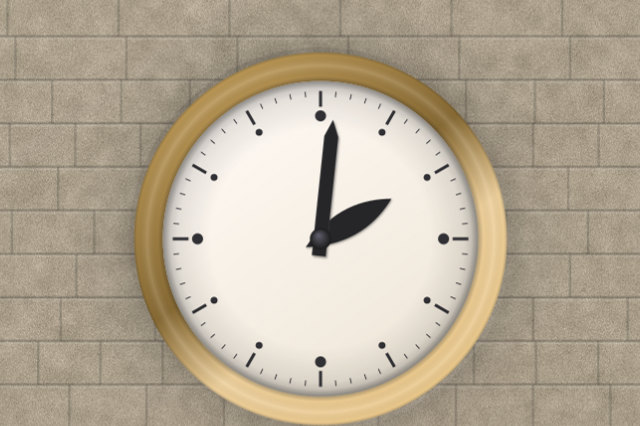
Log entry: 2:01
